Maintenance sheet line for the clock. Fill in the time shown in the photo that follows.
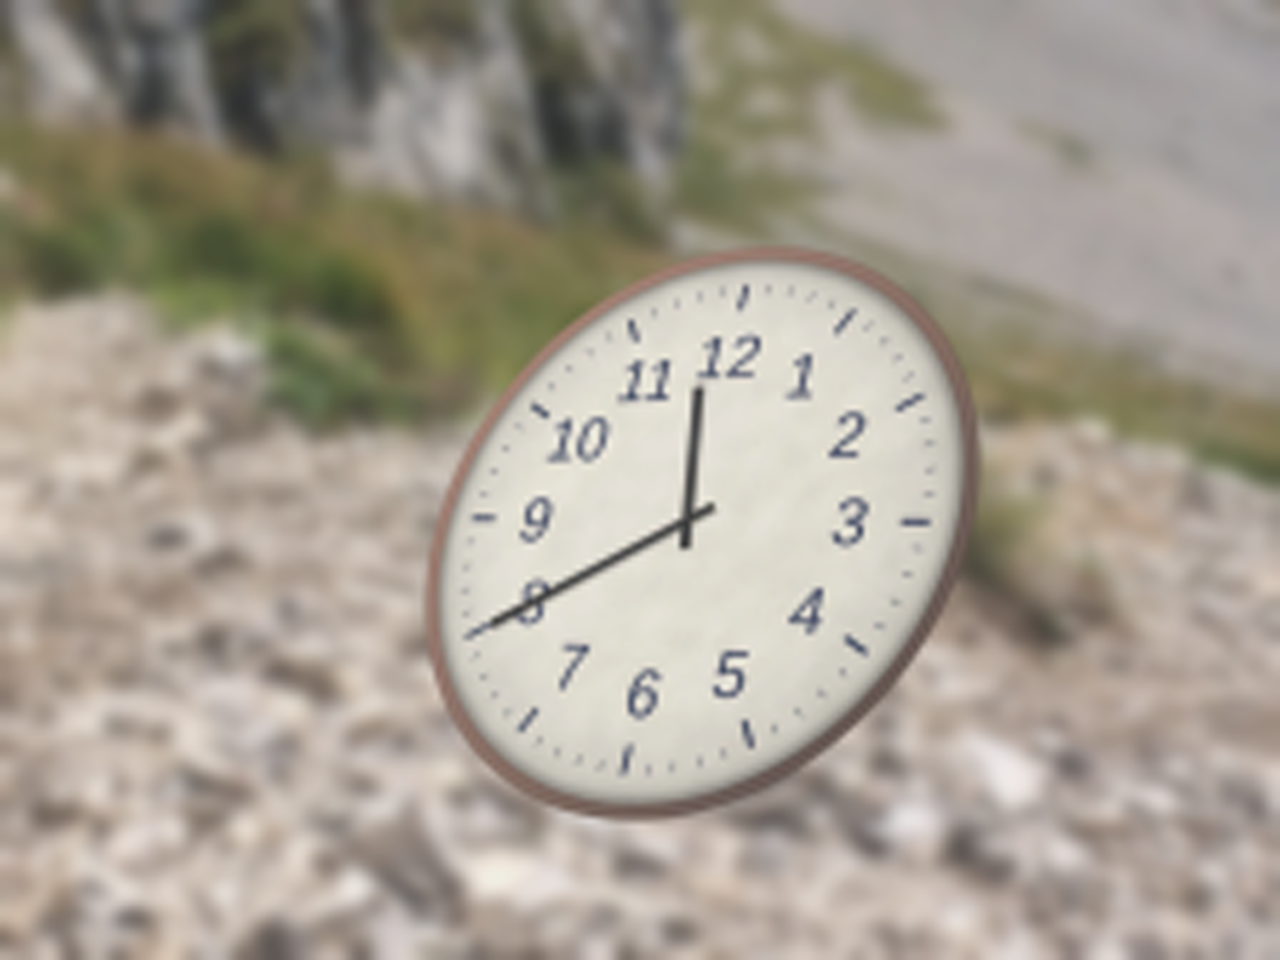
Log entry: 11:40
